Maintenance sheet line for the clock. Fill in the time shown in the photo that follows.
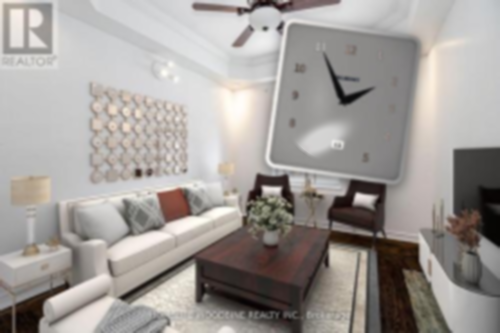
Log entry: 1:55
